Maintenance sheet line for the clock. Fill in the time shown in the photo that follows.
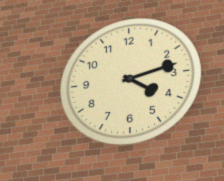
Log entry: 4:13
